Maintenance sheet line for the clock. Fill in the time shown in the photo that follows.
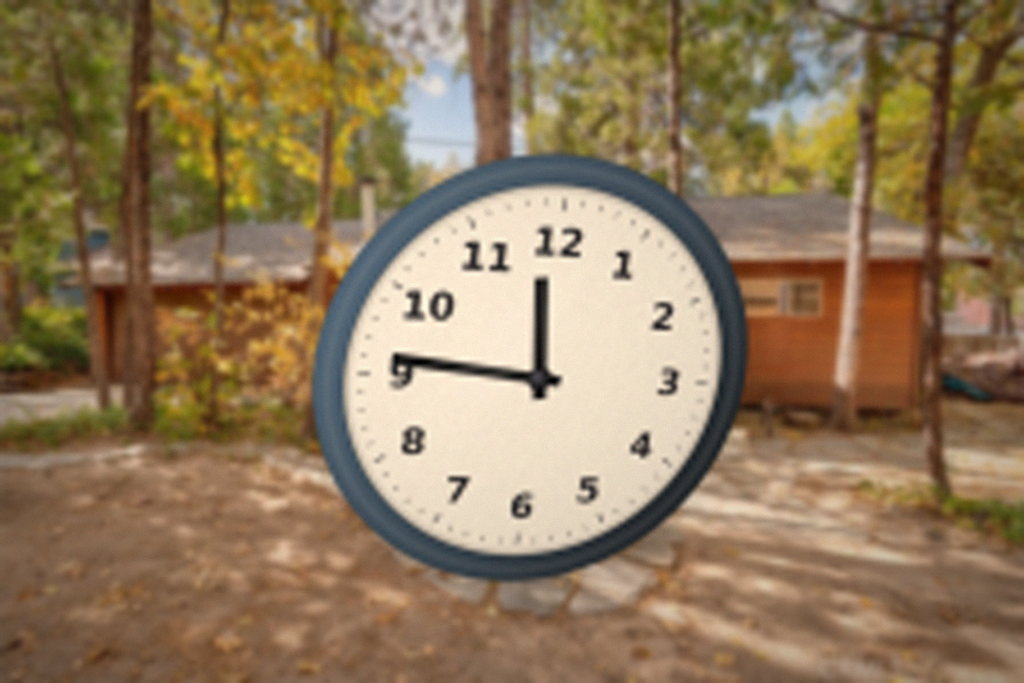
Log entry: 11:46
